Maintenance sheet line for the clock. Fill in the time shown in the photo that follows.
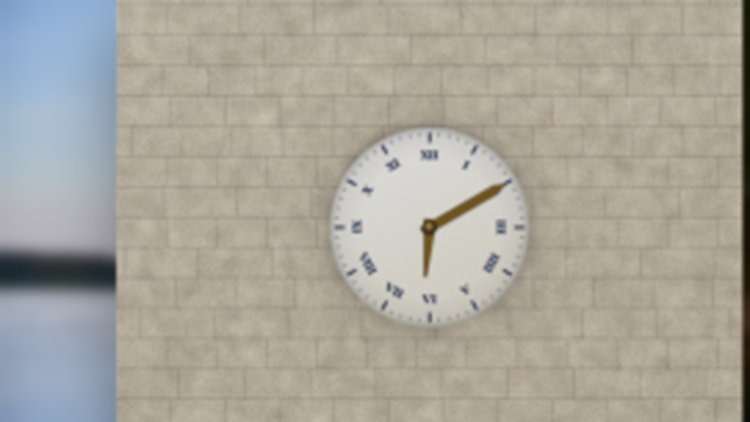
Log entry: 6:10
